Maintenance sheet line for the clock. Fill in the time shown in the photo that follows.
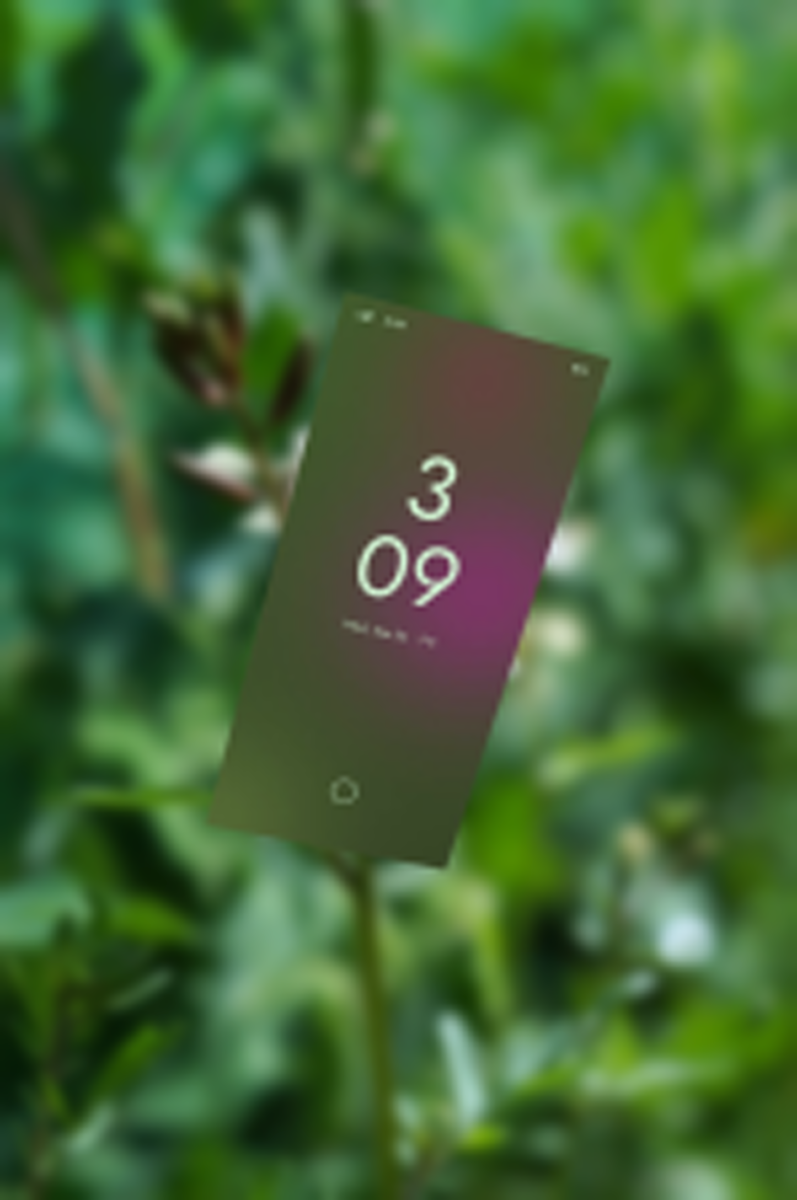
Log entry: 3:09
